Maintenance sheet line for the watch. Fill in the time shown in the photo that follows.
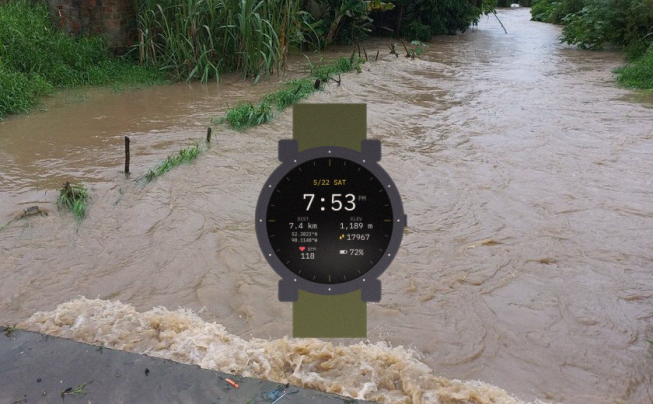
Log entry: 7:53
